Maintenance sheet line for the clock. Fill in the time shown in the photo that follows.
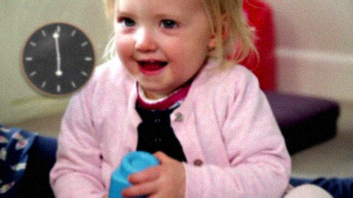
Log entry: 5:59
